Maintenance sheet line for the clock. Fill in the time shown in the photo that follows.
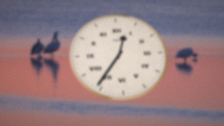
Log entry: 12:36
